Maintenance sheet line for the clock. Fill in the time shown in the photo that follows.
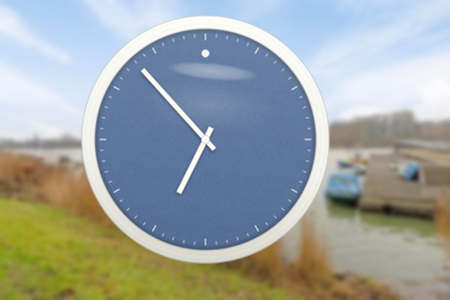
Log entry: 6:53
